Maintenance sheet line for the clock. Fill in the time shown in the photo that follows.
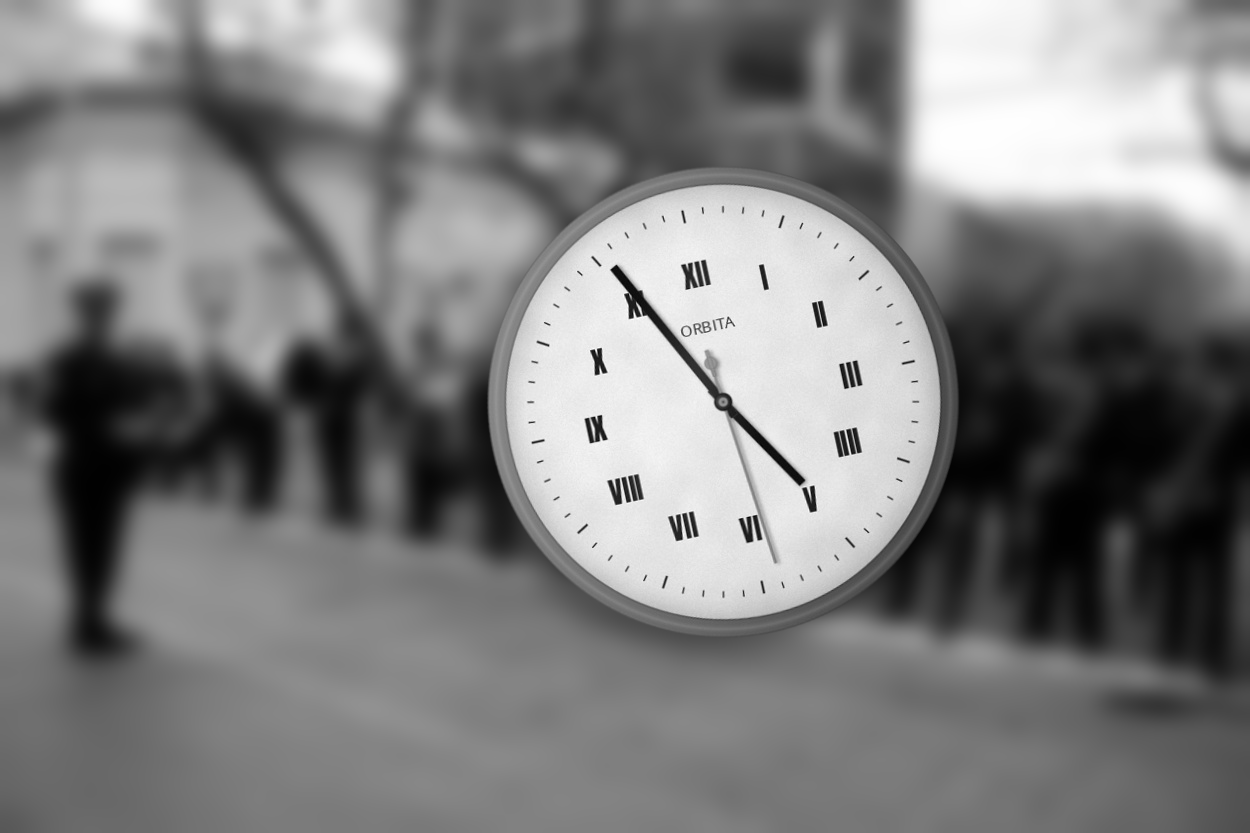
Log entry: 4:55:29
